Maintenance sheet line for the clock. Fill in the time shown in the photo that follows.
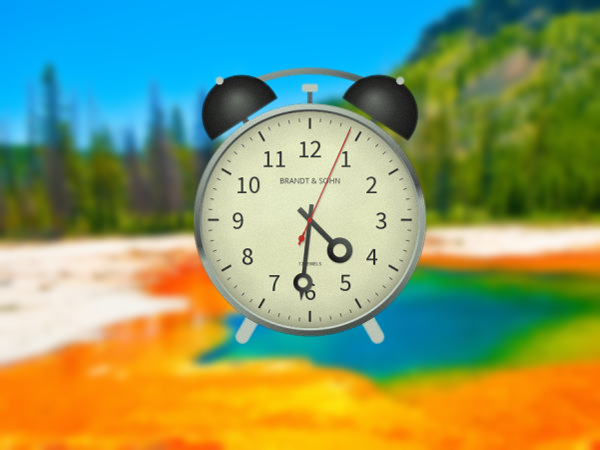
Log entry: 4:31:04
